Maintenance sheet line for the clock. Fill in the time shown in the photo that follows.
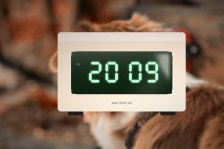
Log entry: 20:09
